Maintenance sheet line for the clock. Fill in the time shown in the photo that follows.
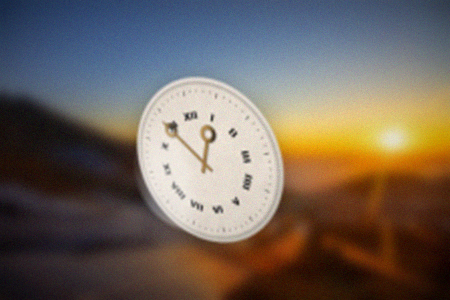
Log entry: 12:54
